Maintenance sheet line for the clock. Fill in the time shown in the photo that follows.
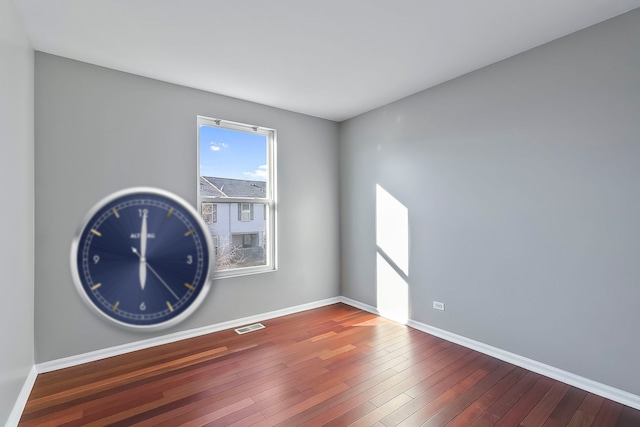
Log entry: 6:00:23
